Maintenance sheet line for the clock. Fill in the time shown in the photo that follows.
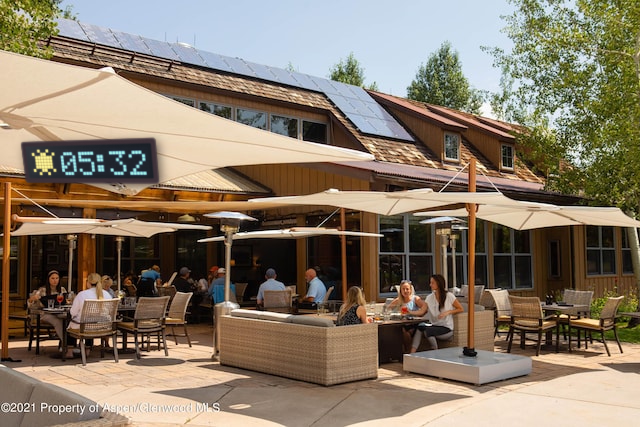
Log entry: 5:32
